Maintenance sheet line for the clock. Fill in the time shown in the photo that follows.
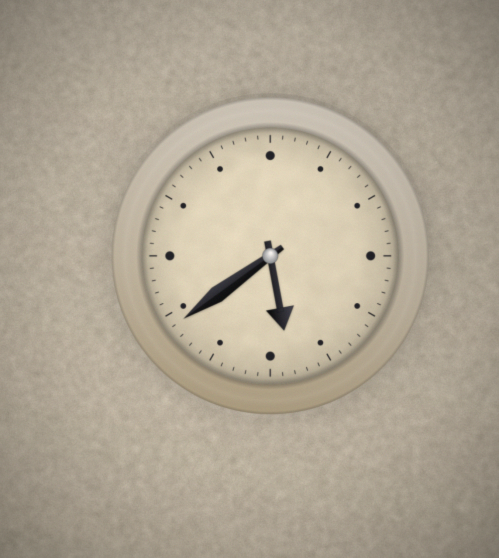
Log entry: 5:39
